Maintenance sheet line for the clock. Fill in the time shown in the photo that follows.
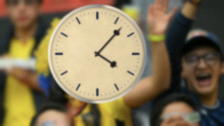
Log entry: 4:07
